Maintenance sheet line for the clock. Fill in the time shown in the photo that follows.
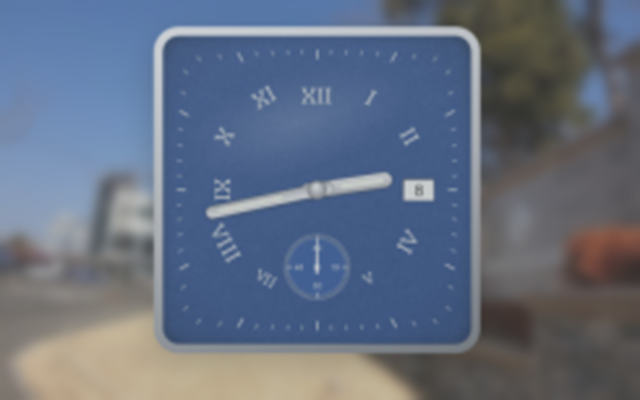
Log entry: 2:43
